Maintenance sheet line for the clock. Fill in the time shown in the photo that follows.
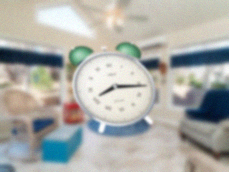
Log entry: 8:16
